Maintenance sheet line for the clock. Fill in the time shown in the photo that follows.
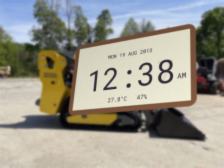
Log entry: 12:38
